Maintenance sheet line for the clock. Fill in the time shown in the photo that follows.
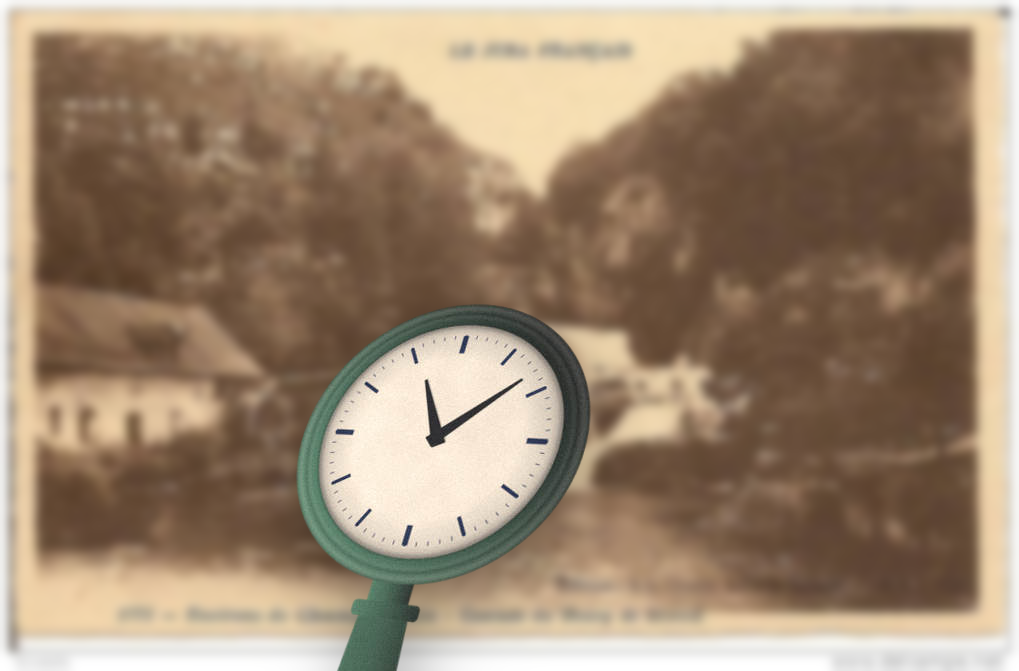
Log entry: 11:08
